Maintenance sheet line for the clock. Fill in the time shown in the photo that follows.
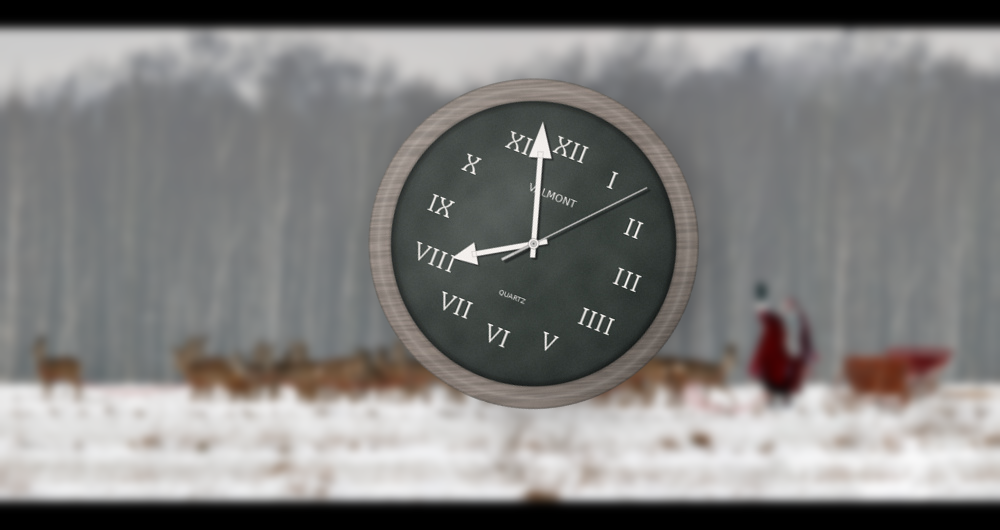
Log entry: 7:57:07
